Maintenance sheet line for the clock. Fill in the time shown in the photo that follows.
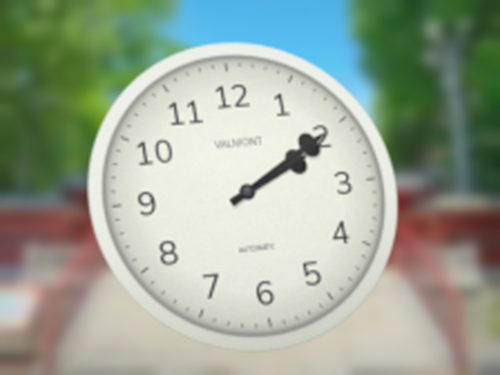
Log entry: 2:10
